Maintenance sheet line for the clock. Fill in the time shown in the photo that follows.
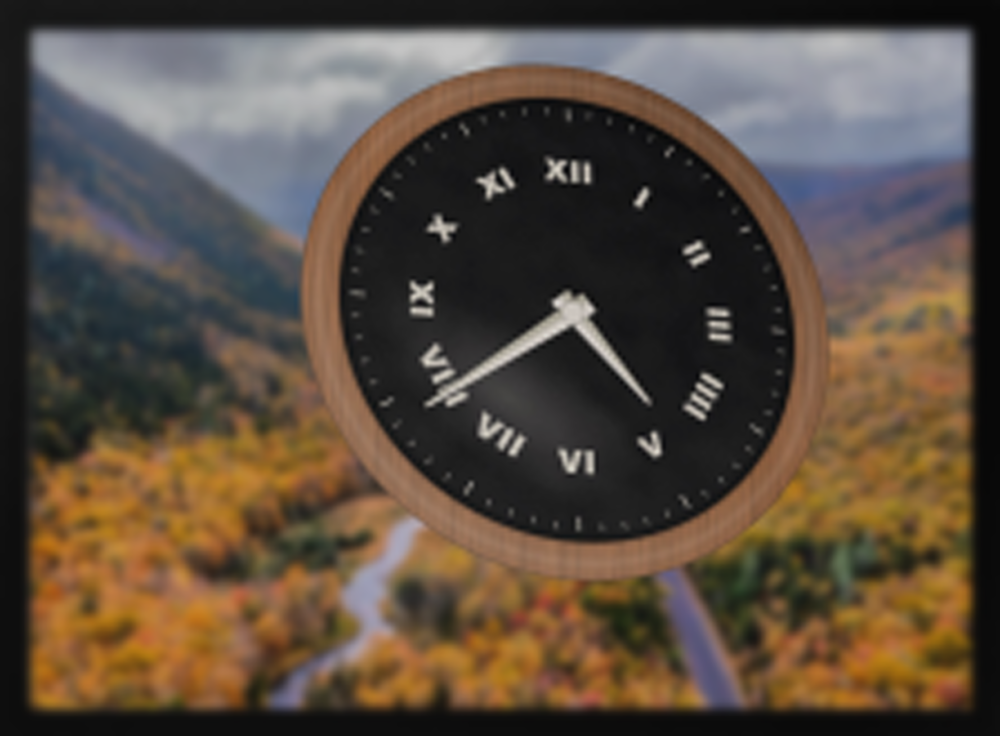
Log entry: 4:39
